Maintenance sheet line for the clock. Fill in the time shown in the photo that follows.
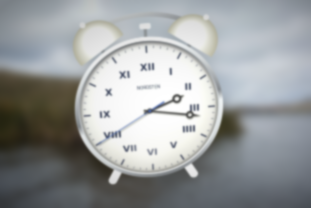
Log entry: 2:16:40
